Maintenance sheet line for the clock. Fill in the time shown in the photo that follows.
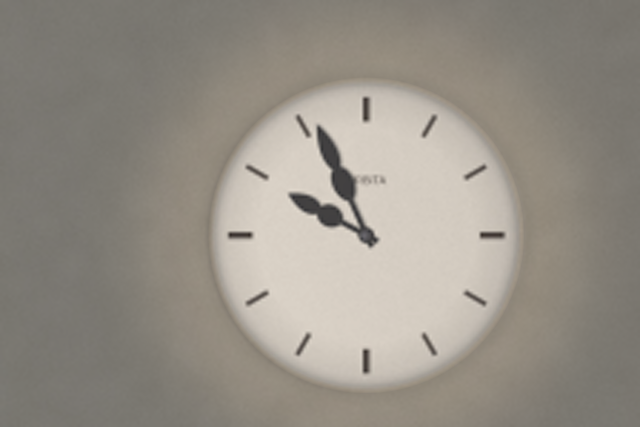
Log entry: 9:56
